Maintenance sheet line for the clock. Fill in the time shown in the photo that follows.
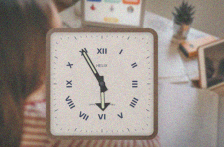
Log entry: 5:55
